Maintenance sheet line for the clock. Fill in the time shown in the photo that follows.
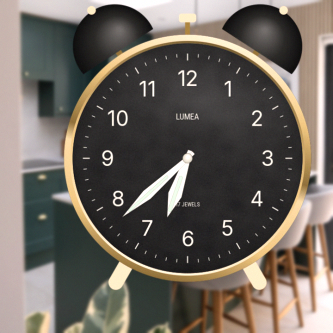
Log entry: 6:38
